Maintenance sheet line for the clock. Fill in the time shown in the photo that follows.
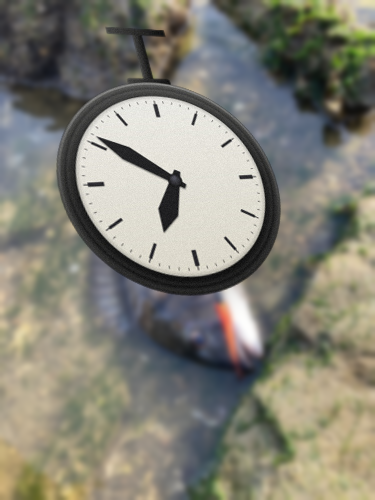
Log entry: 6:51
